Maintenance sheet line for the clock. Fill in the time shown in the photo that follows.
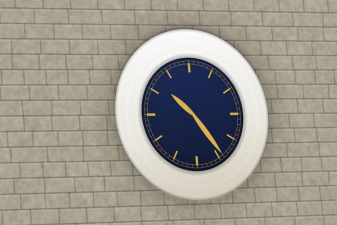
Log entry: 10:24
